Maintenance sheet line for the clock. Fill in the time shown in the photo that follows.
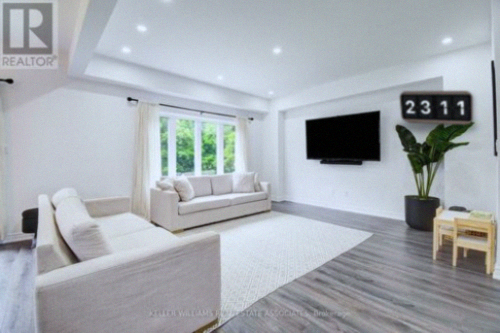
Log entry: 23:11
